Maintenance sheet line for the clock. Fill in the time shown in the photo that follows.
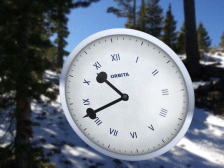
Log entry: 10:42
